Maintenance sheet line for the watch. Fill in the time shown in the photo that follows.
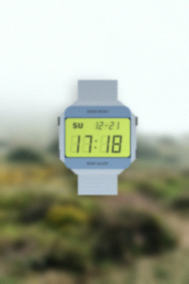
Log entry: 17:18
